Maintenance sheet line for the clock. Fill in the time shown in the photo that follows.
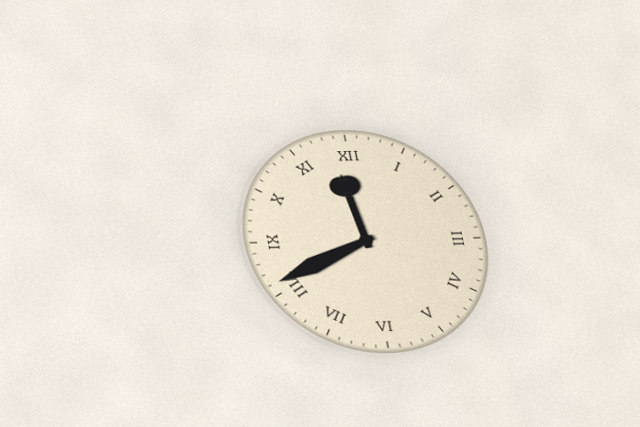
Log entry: 11:41
